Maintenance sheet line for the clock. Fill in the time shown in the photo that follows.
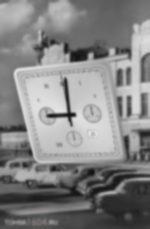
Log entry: 9:01
